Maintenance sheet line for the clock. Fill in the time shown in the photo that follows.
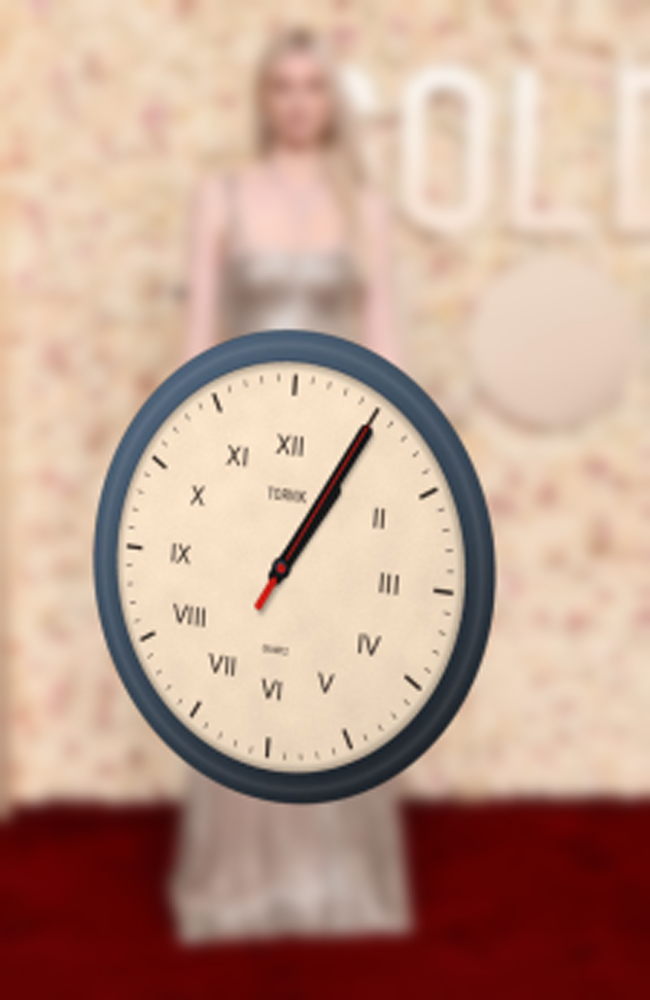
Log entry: 1:05:05
